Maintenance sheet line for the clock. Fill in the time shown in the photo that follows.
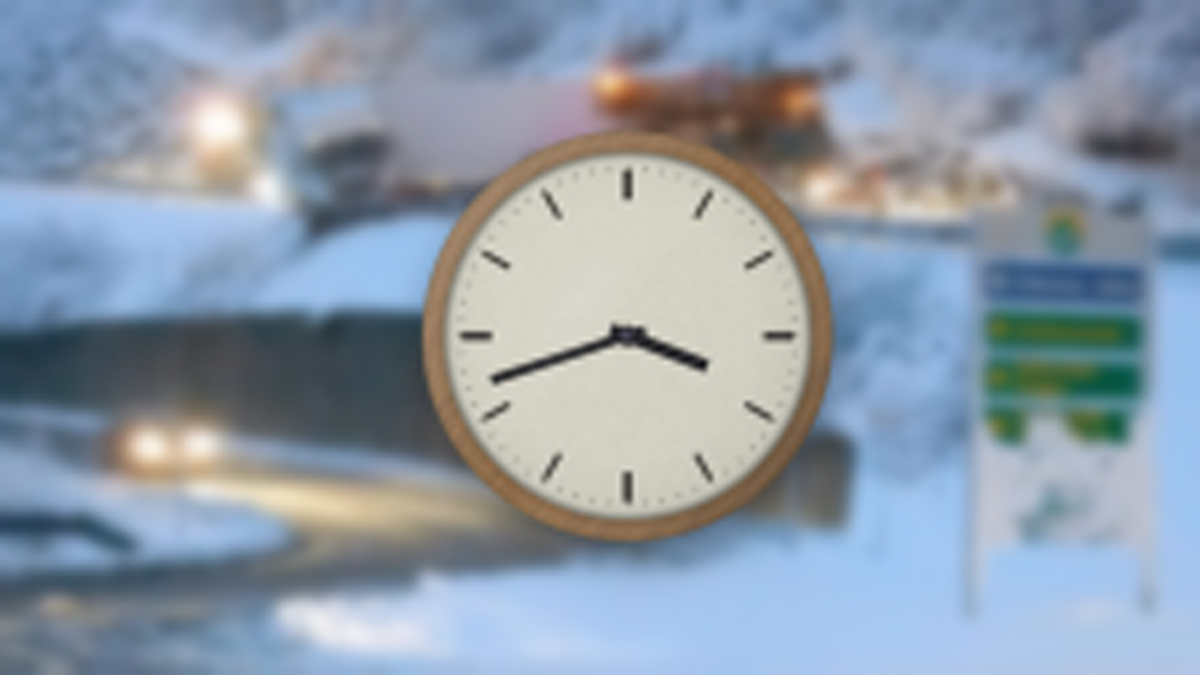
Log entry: 3:42
